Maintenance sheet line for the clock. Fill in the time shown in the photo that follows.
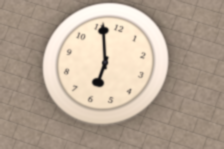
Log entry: 5:56
